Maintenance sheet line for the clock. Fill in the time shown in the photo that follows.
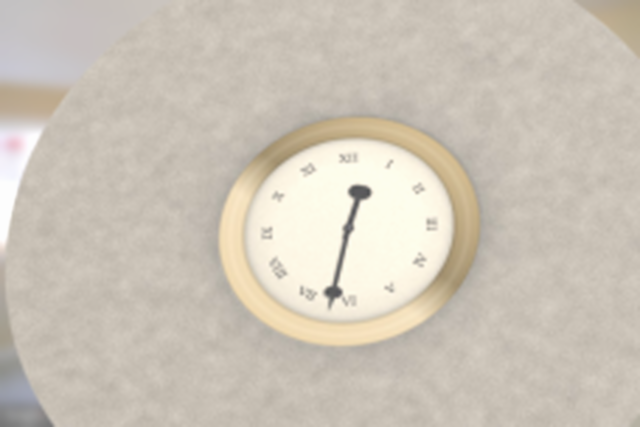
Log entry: 12:32
